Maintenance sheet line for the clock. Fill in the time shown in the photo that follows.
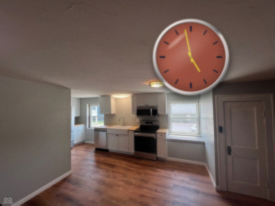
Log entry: 4:58
